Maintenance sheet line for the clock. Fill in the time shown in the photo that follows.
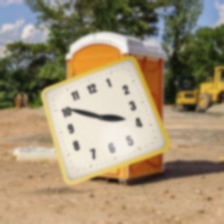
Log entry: 3:51
